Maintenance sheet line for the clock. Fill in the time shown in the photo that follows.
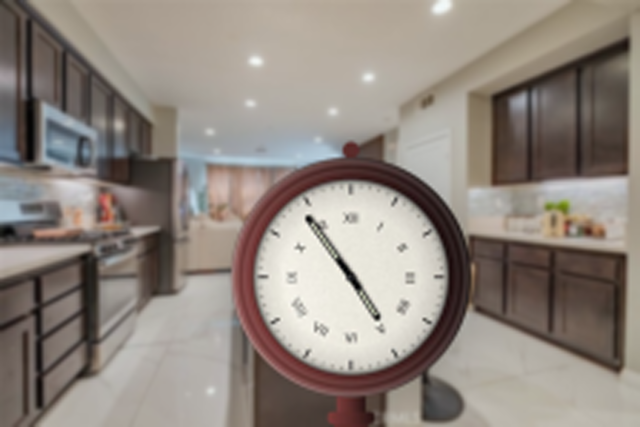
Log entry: 4:54
